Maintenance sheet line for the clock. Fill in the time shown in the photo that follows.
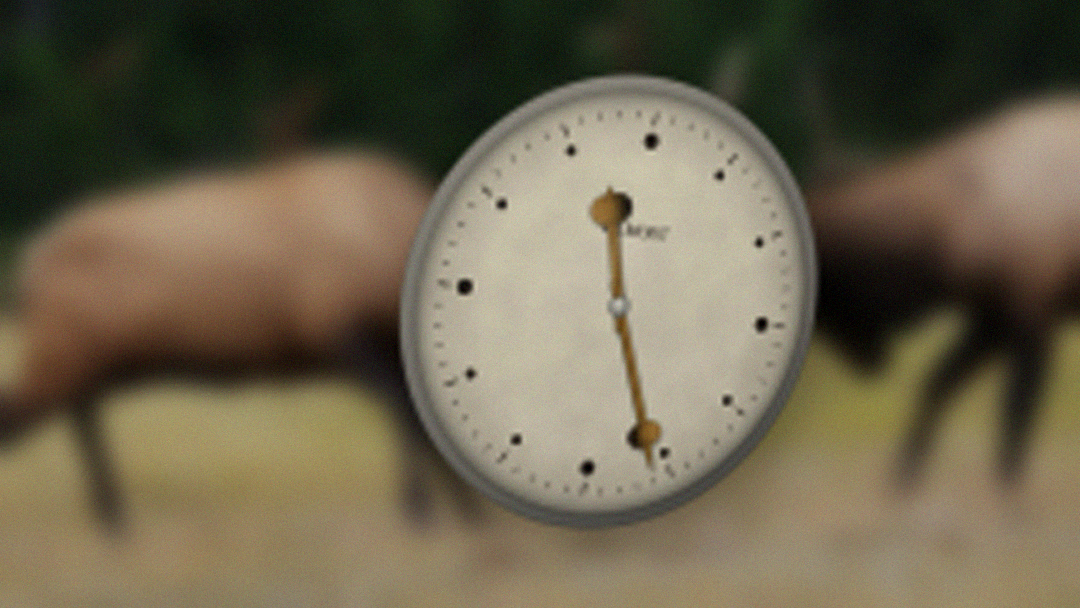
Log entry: 11:26
